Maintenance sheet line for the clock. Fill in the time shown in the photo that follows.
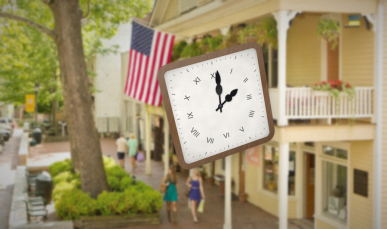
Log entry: 2:01
